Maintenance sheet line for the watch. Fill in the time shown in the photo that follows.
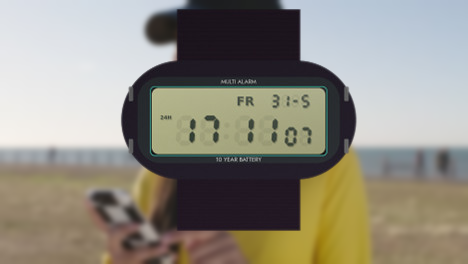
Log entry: 17:11:07
